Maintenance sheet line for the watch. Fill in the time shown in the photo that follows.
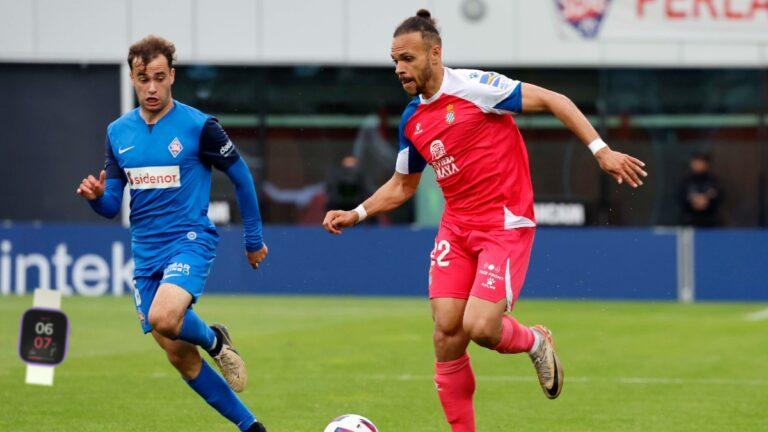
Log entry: 6:07
